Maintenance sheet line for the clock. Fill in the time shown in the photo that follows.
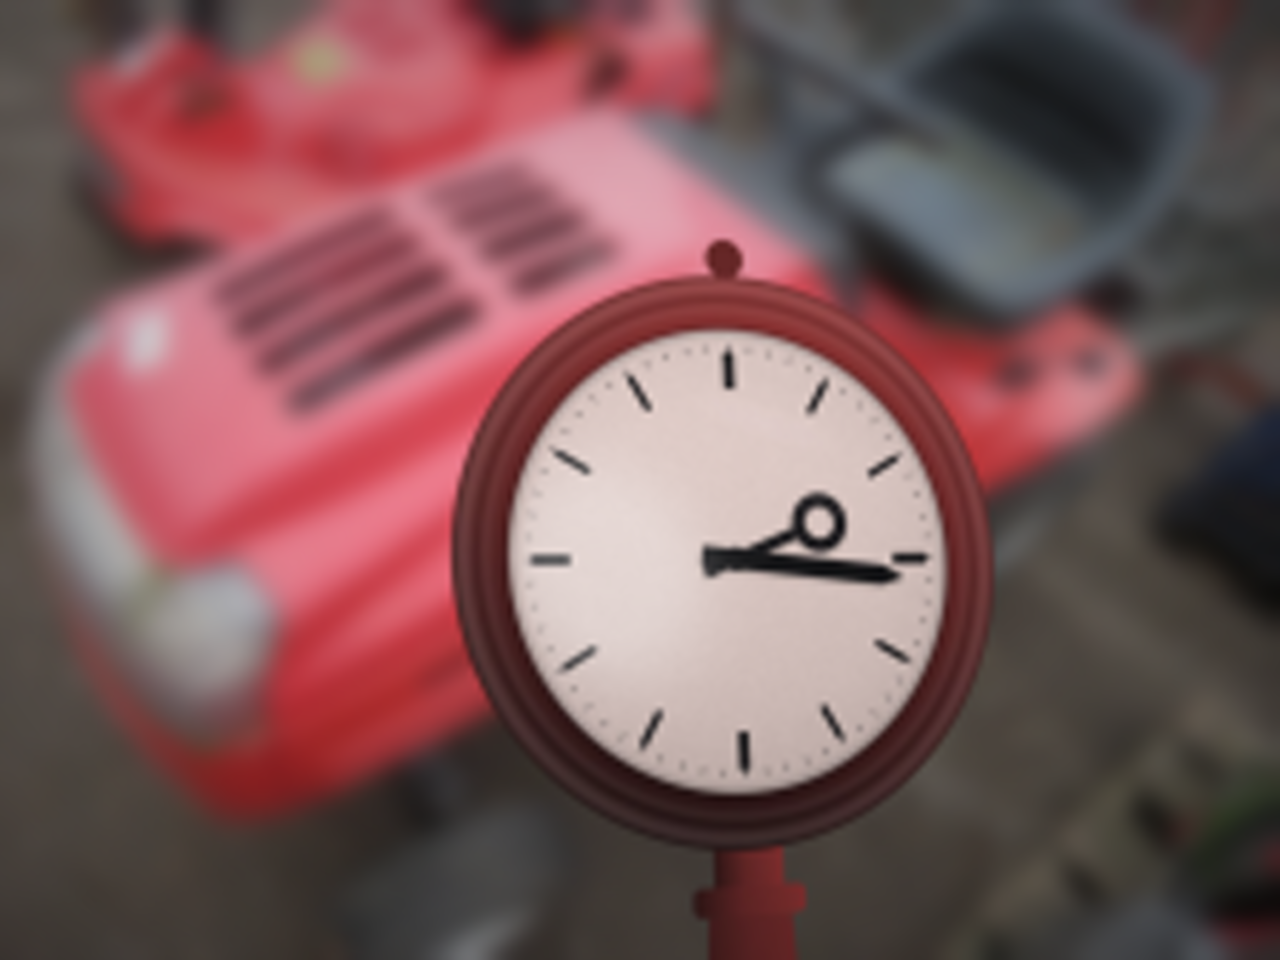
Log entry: 2:16
